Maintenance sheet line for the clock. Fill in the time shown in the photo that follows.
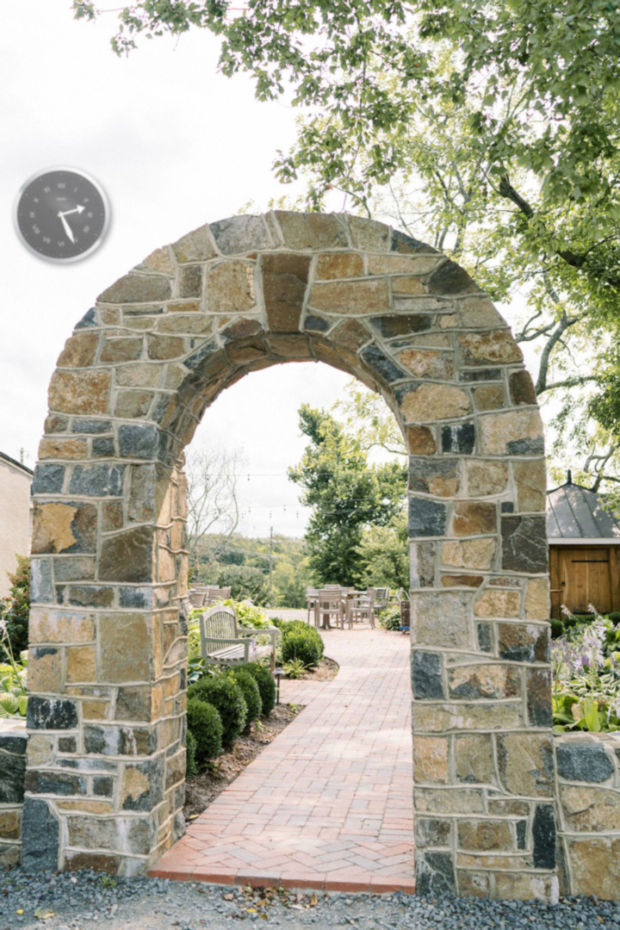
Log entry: 2:26
